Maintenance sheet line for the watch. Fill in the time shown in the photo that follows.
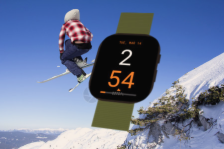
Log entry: 2:54
